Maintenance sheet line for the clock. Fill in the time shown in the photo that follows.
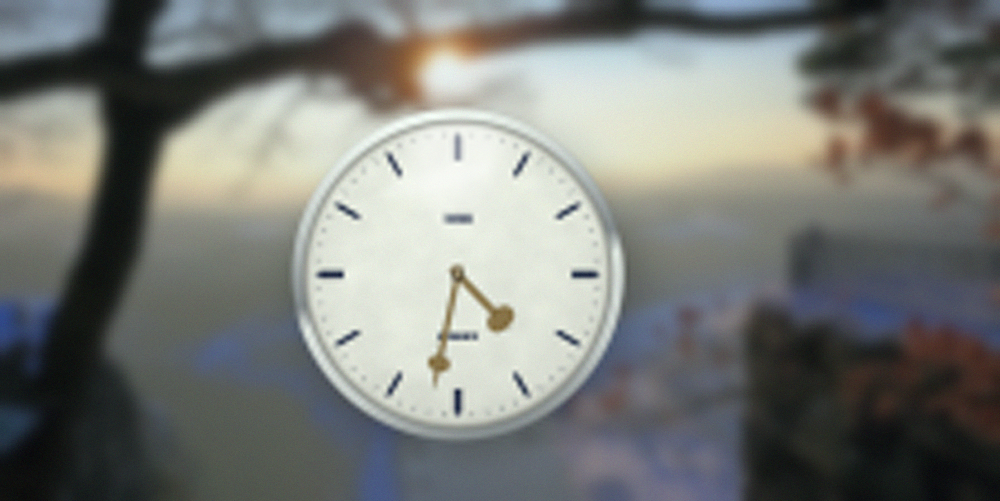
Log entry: 4:32
